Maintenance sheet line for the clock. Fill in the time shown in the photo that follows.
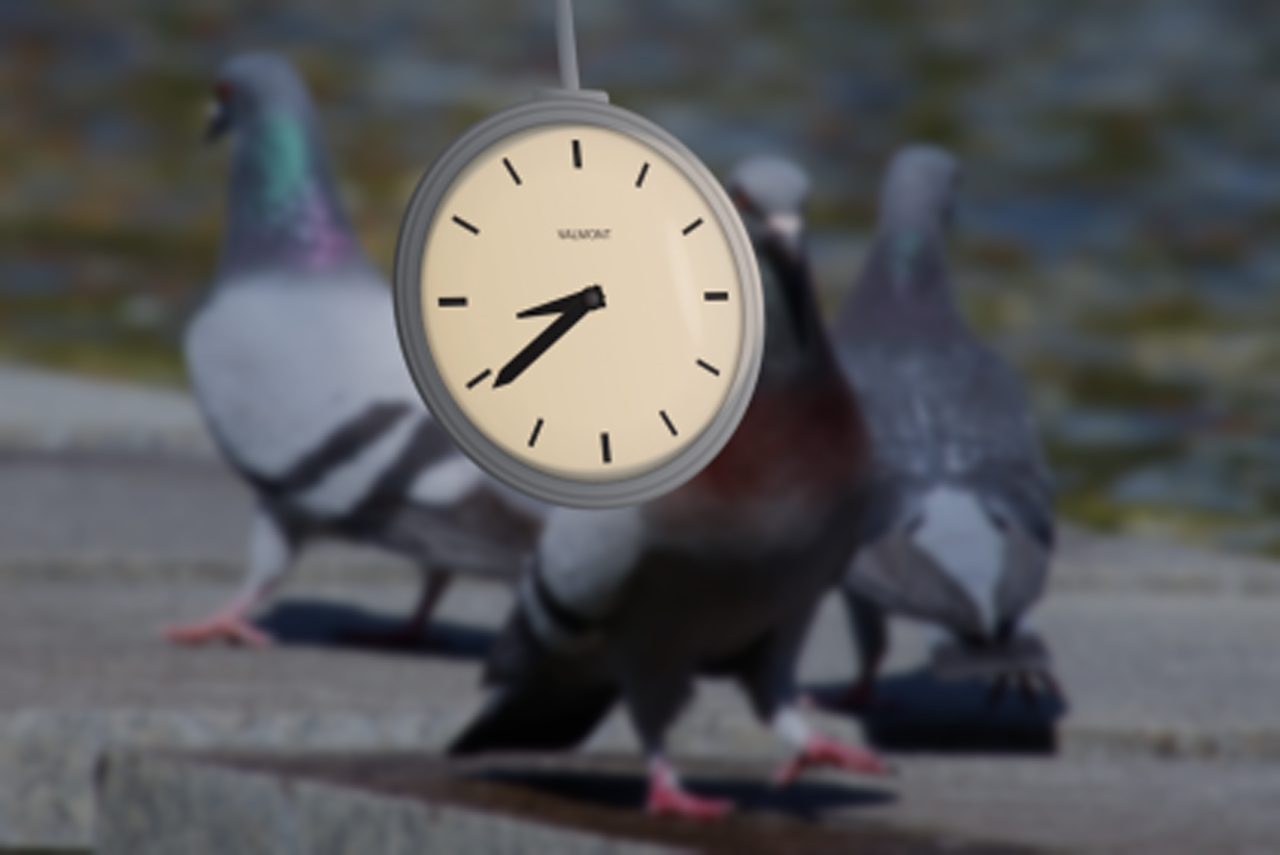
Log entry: 8:39
